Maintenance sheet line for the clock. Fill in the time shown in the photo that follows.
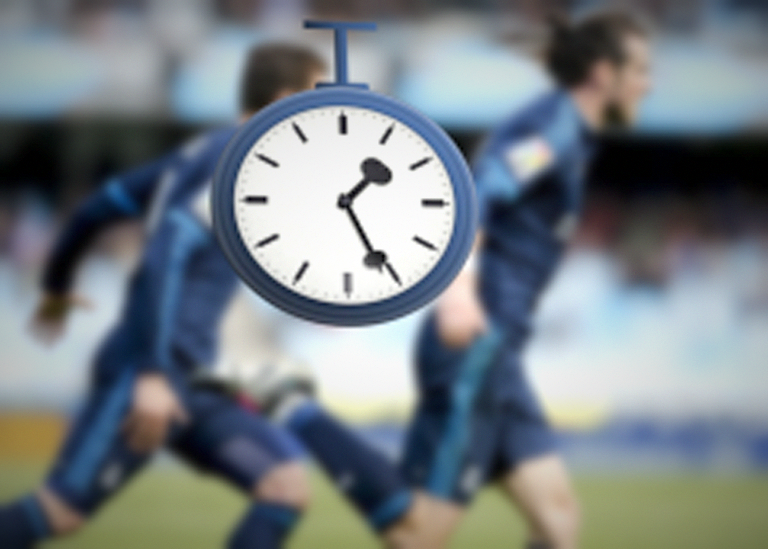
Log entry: 1:26
